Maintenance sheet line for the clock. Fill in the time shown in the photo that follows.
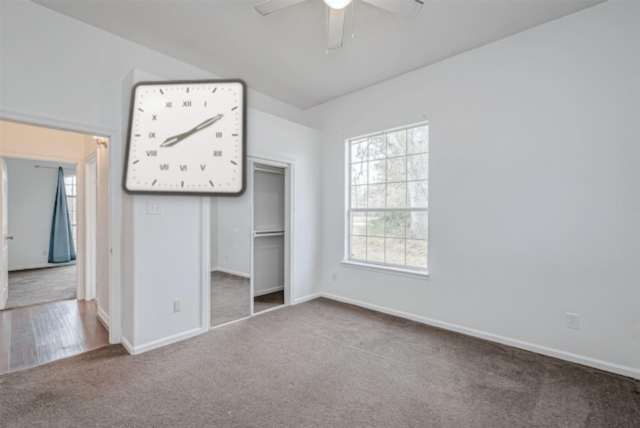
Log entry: 8:10
